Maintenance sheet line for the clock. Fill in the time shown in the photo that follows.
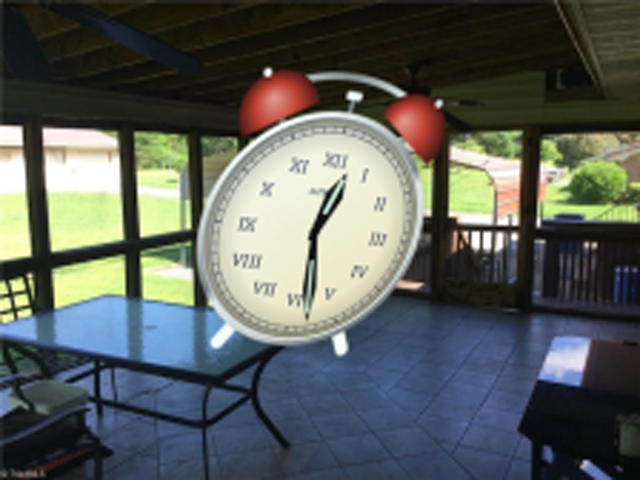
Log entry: 12:28
